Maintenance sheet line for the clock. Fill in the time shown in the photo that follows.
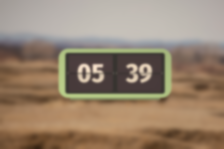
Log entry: 5:39
